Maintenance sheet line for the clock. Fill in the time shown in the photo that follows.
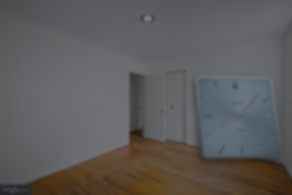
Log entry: 8:07
